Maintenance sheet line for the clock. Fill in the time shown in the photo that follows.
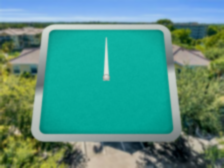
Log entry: 12:00
